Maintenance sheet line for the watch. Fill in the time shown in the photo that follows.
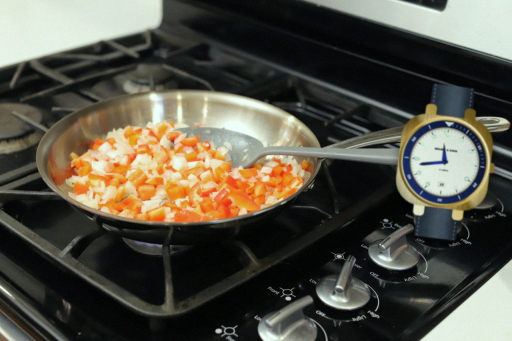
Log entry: 11:43
